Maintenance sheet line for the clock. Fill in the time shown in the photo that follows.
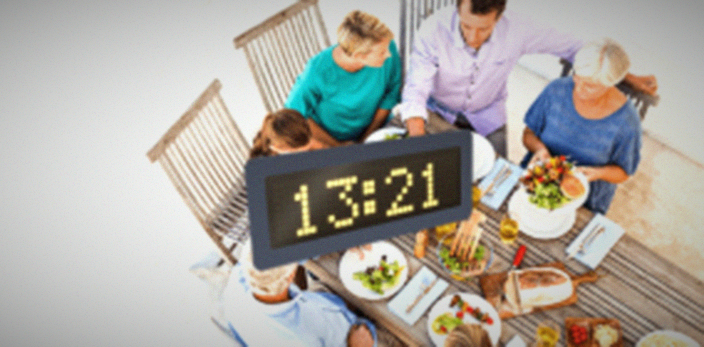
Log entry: 13:21
